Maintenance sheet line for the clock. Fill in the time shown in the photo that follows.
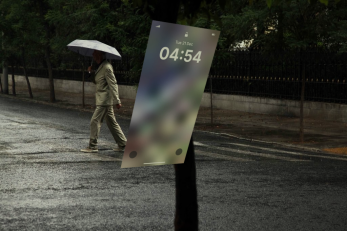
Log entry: 4:54
